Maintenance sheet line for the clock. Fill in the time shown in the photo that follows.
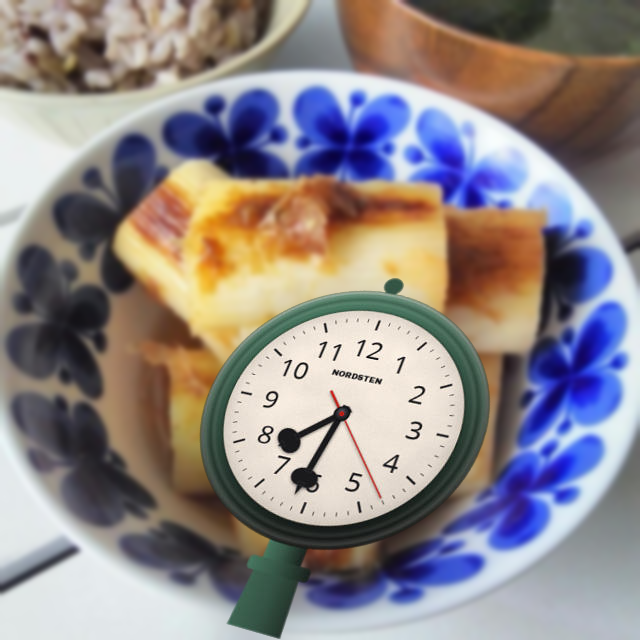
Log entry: 7:31:23
